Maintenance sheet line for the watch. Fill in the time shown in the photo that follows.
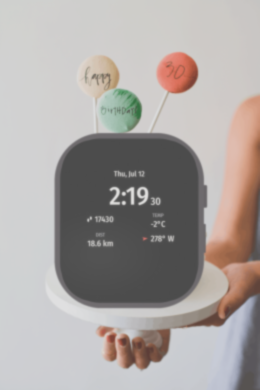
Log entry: 2:19:30
